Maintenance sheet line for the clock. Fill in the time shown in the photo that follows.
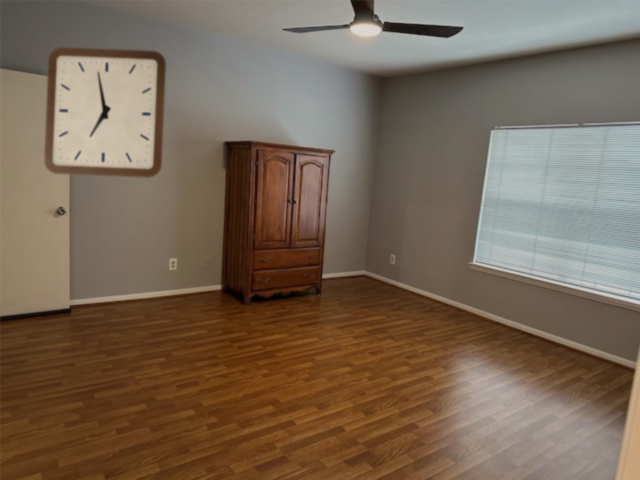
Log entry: 6:58
